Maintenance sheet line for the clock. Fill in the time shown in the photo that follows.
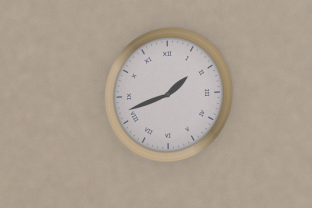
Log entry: 1:42
